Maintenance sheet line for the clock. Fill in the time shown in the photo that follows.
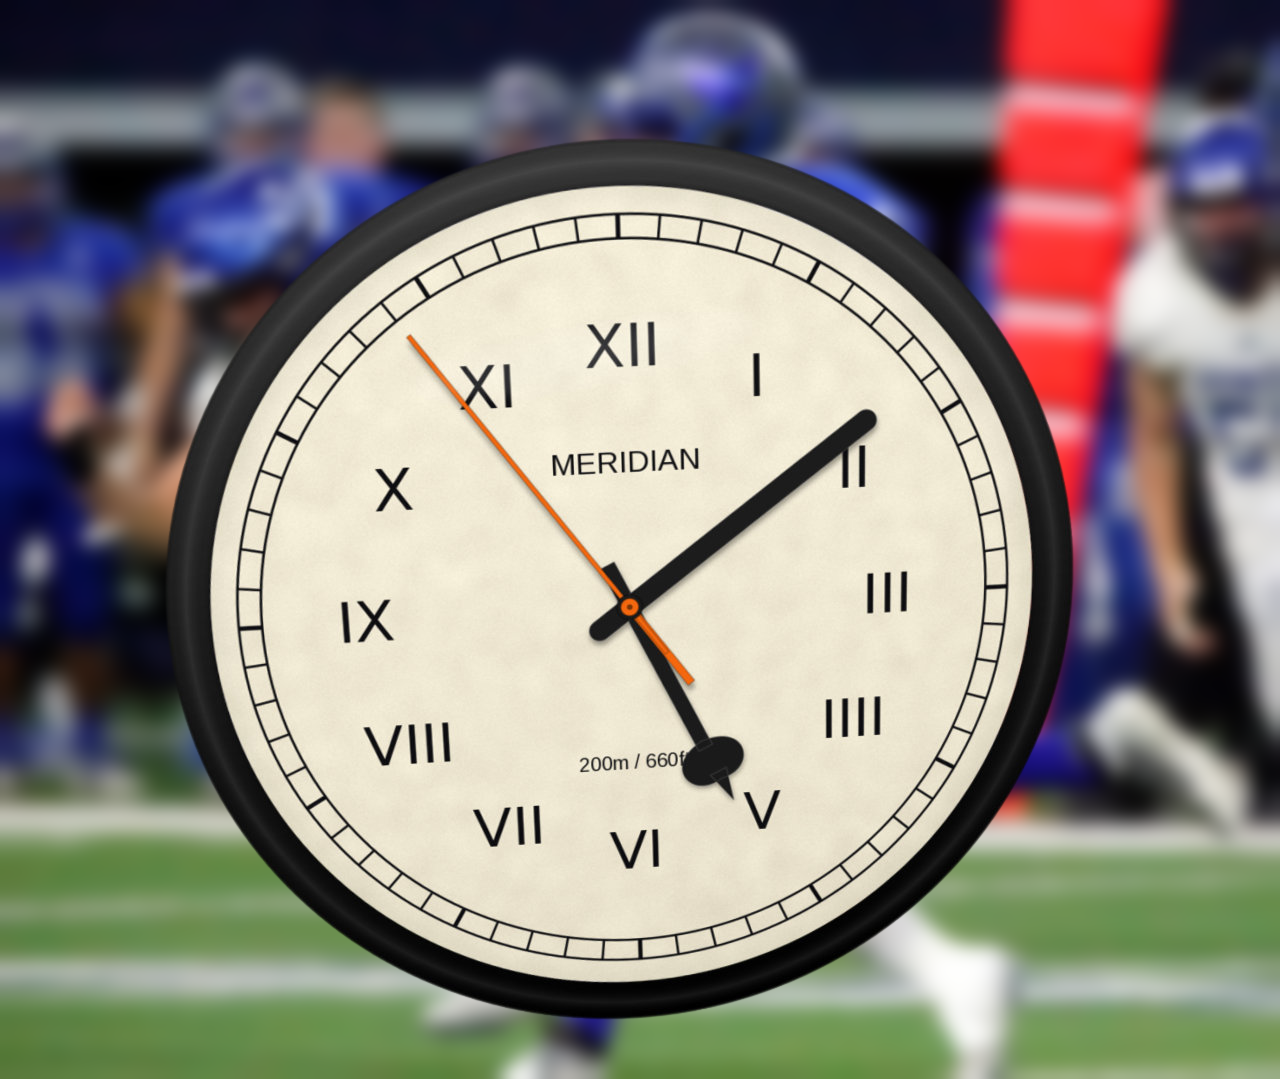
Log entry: 5:08:54
